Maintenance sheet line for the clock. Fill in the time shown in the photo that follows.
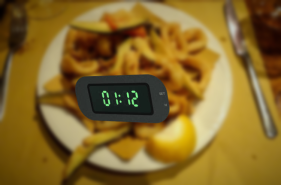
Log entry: 1:12
